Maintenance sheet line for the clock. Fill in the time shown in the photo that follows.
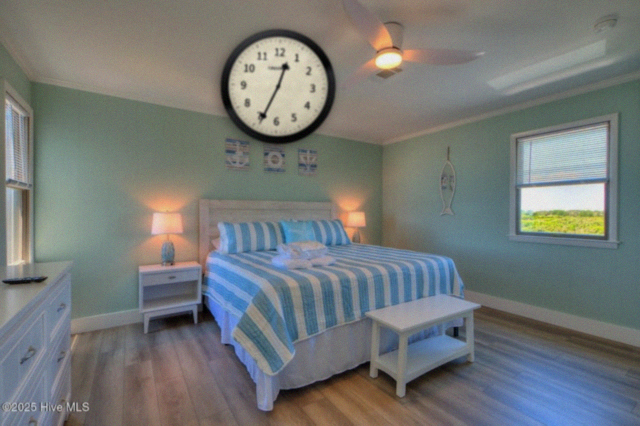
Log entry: 12:34
